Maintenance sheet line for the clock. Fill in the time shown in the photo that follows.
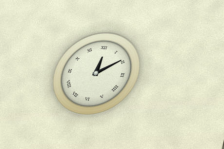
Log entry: 12:09
